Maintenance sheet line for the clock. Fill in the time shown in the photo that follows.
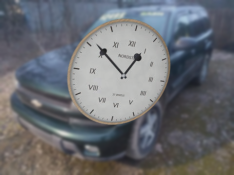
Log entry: 12:51
